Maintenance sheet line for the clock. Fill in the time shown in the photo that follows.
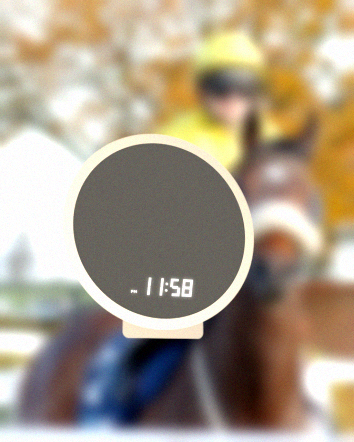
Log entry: 11:58
